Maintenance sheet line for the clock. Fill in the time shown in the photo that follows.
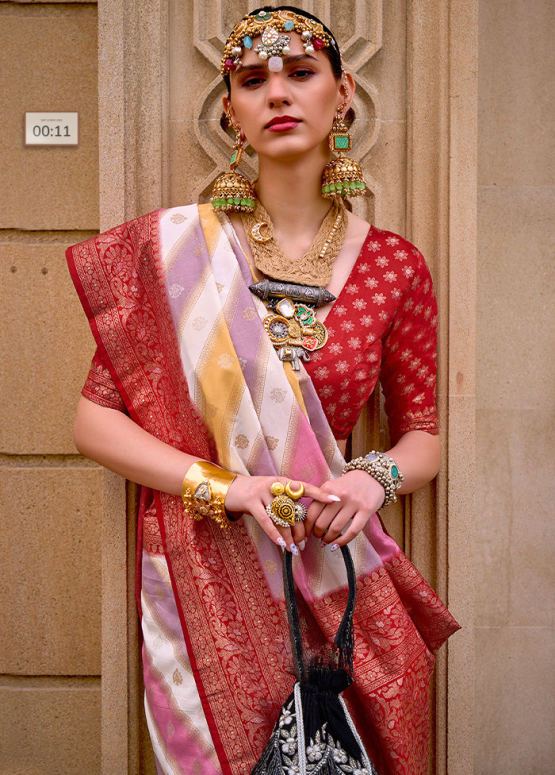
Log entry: 0:11
